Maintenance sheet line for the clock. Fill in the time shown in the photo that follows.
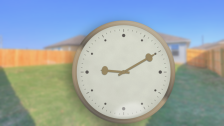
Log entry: 9:10
